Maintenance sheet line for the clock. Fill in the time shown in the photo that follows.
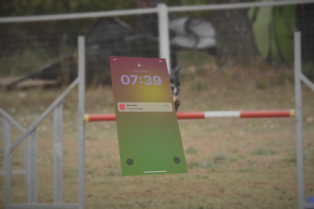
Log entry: 7:39
